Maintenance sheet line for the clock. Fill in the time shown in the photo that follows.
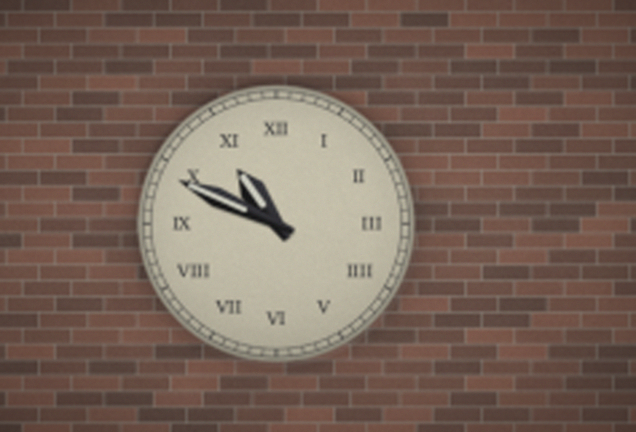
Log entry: 10:49
